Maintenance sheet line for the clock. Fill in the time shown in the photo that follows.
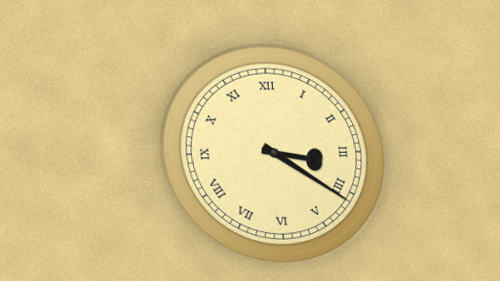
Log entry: 3:21
